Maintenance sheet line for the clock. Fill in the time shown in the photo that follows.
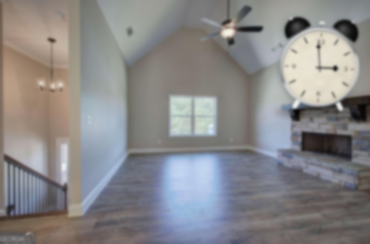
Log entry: 2:59
